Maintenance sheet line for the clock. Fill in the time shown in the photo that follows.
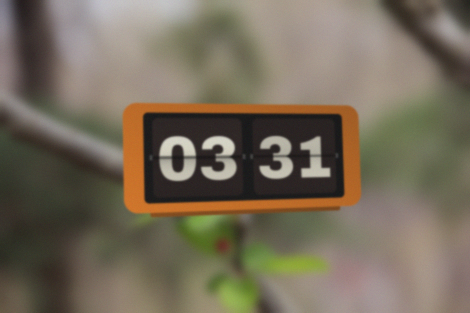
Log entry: 3:31
